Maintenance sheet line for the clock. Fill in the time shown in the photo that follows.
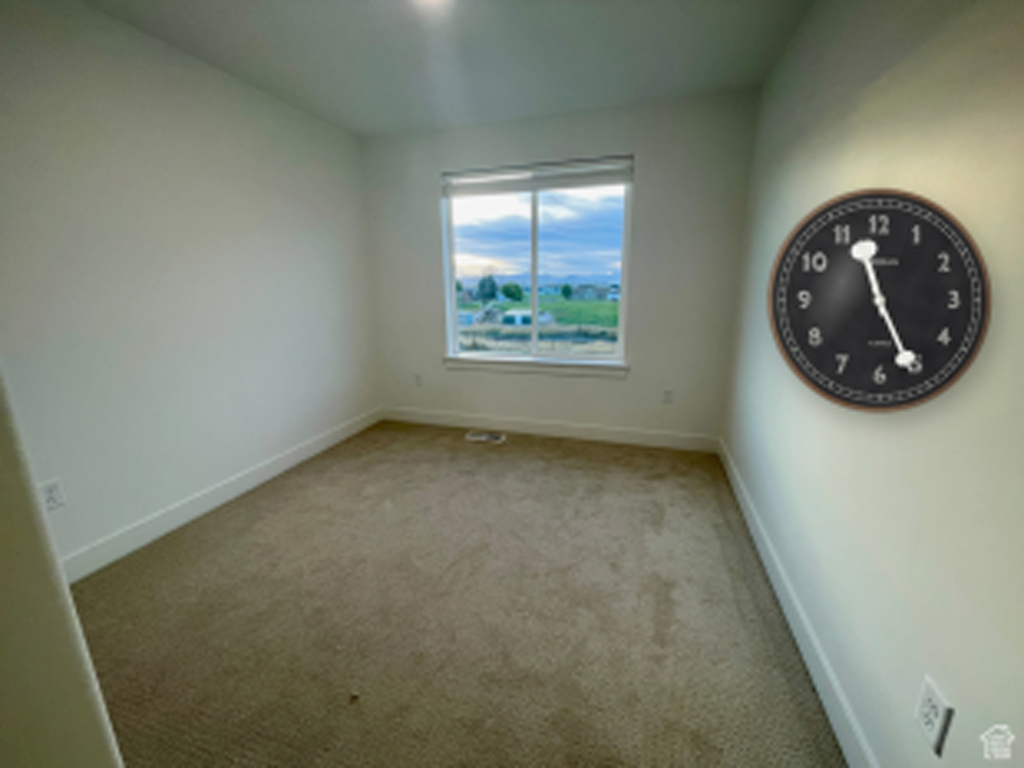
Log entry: 11:26
